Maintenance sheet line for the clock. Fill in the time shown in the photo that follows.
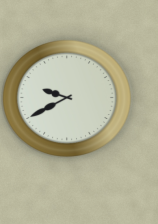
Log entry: 9:40
